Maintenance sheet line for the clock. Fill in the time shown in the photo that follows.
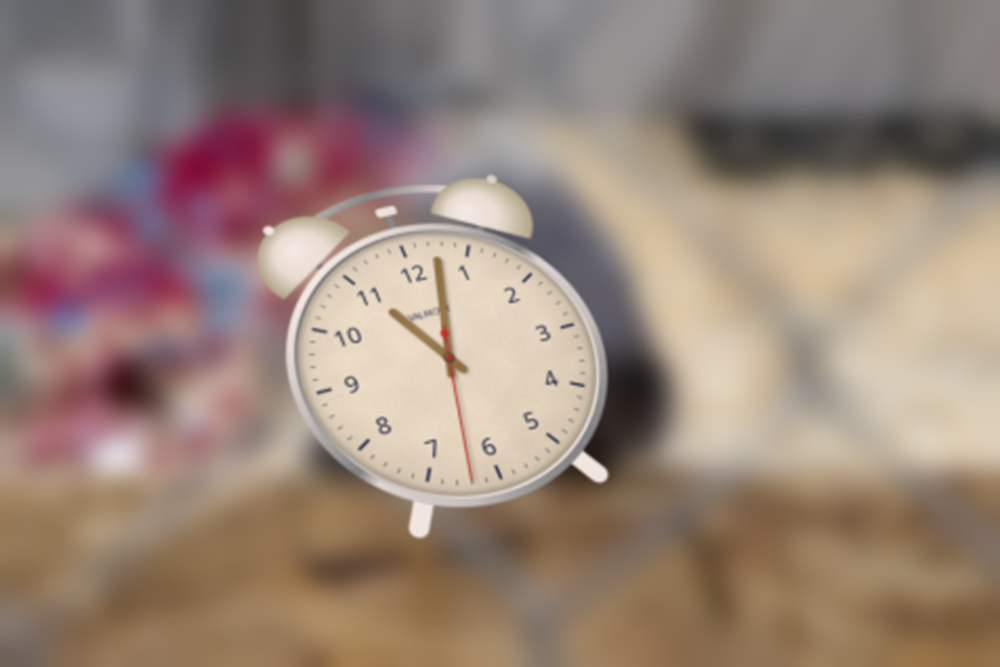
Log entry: 11:02:32
